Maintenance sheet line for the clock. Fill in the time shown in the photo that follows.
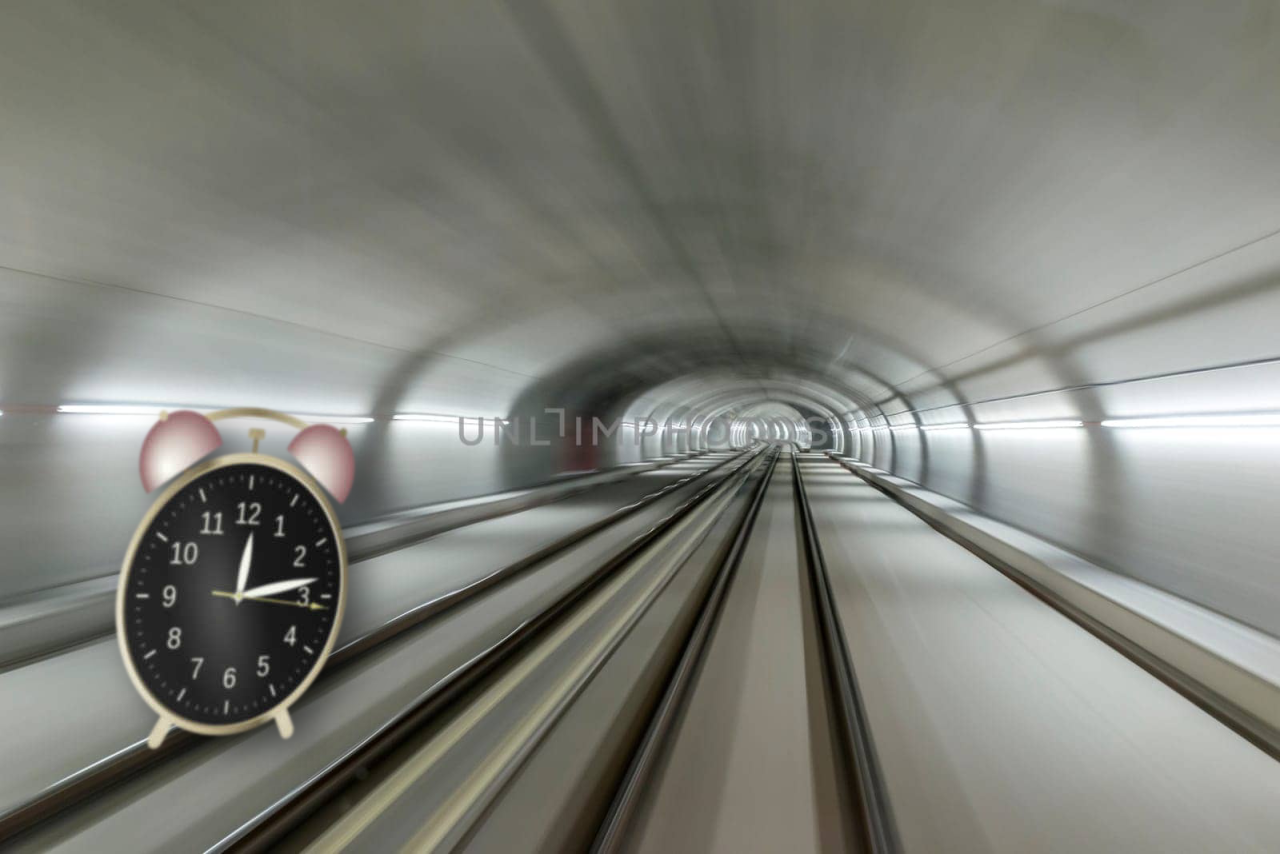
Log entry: 12:13:16
